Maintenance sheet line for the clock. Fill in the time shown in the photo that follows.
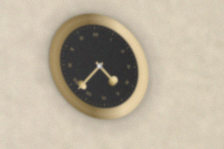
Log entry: 4:38
